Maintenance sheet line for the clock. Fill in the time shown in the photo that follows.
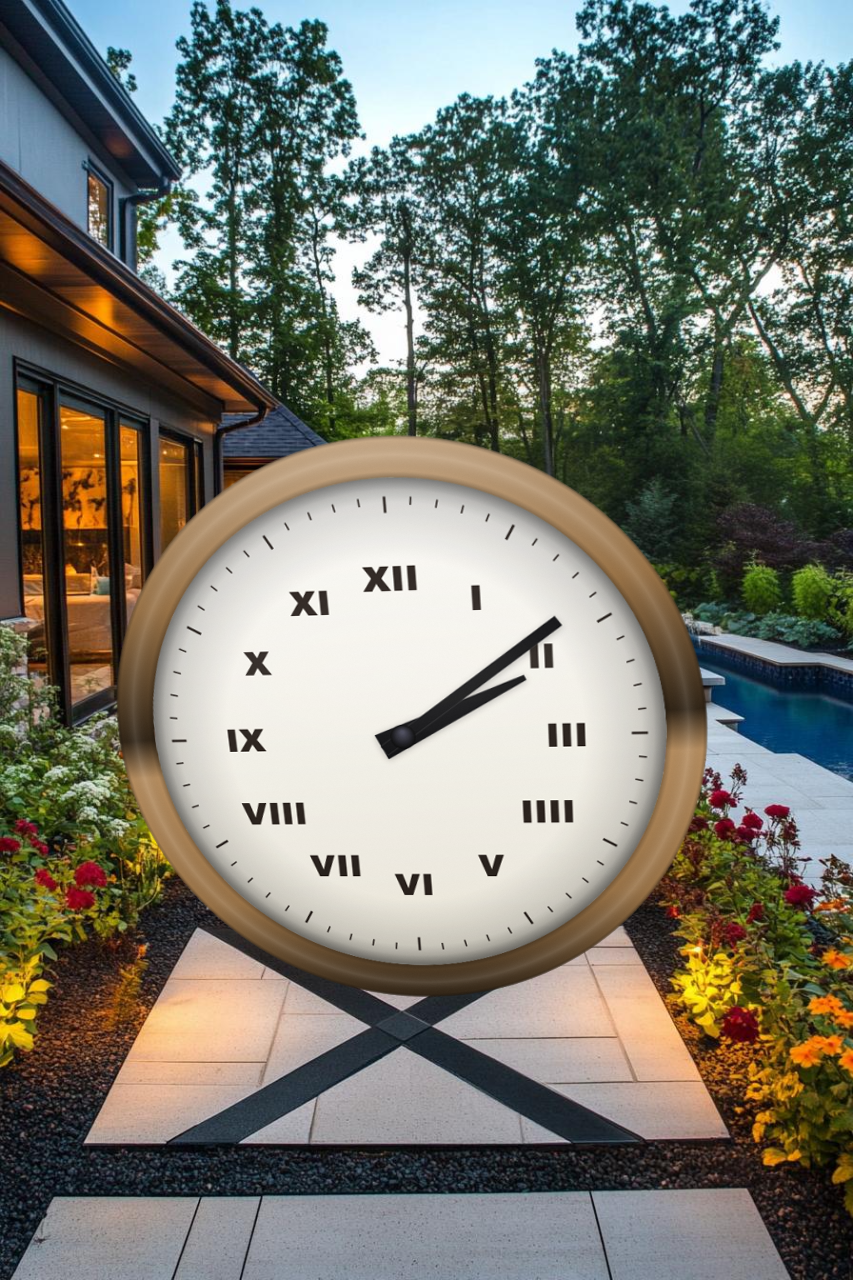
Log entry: 2:09
